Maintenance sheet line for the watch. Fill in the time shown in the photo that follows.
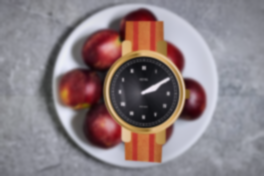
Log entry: 2:10
